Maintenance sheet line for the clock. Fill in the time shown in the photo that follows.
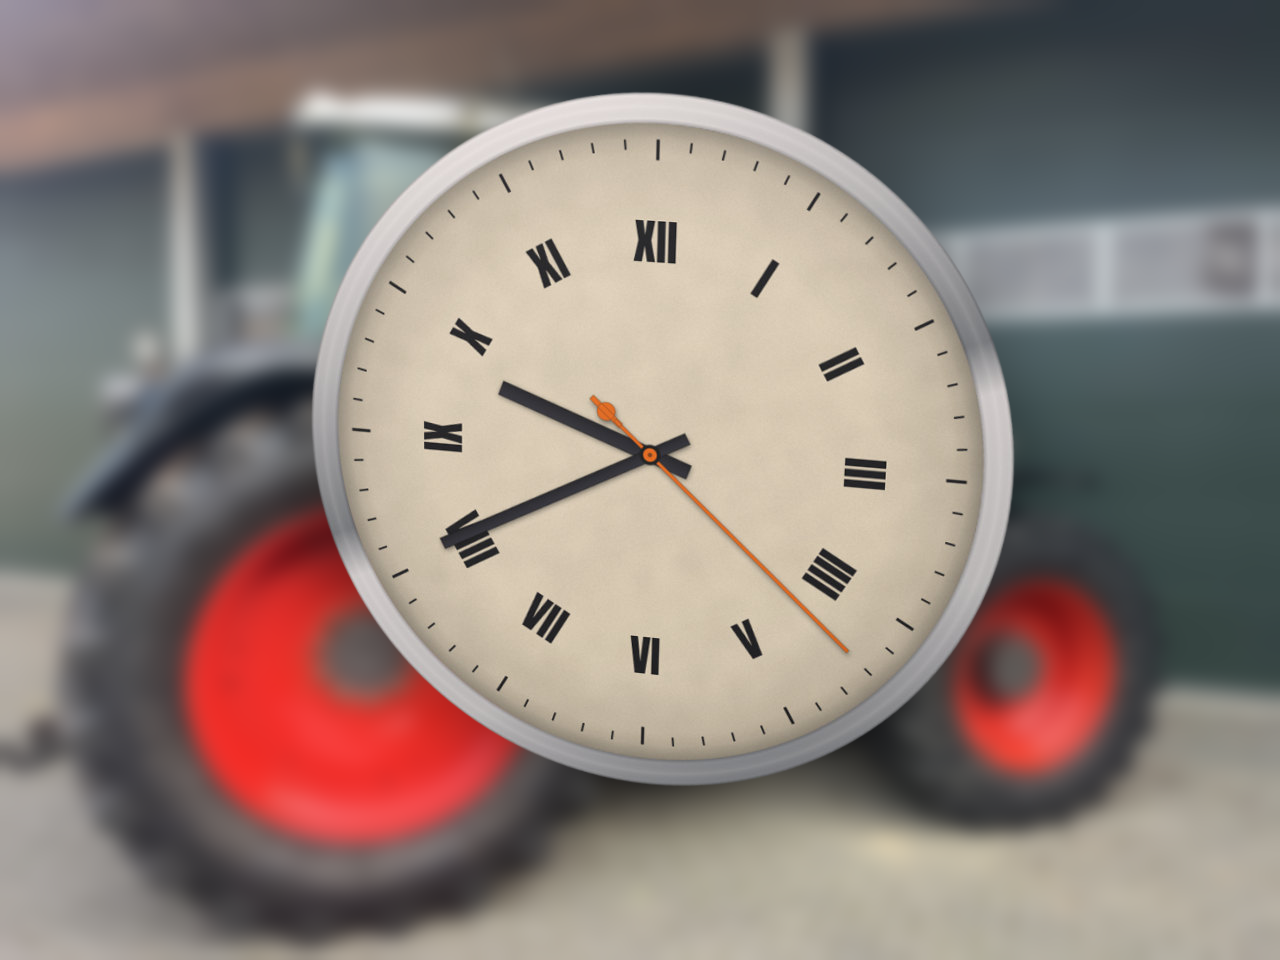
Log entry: 9:40:22
